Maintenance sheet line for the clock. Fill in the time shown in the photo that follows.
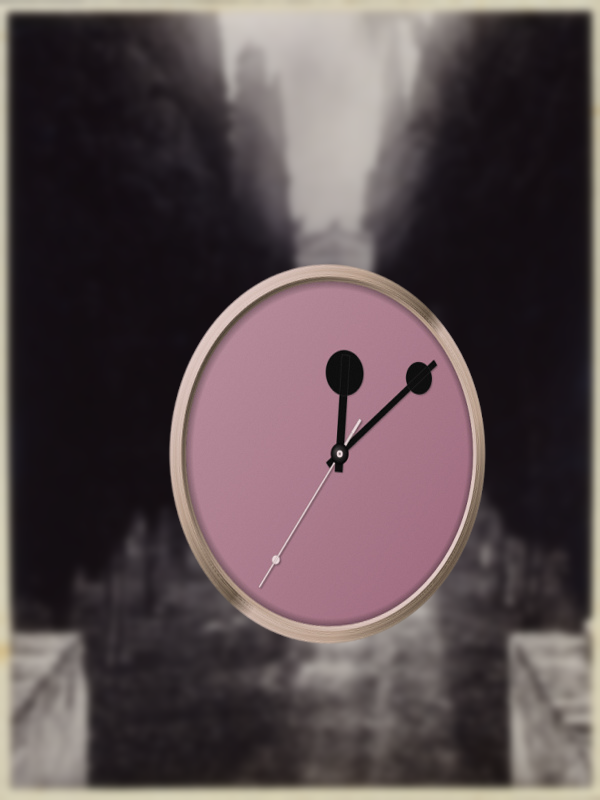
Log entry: 12:08:36
